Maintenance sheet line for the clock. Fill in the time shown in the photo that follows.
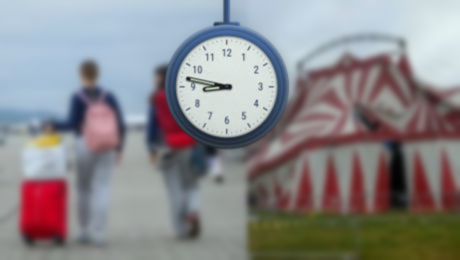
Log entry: 8:47
